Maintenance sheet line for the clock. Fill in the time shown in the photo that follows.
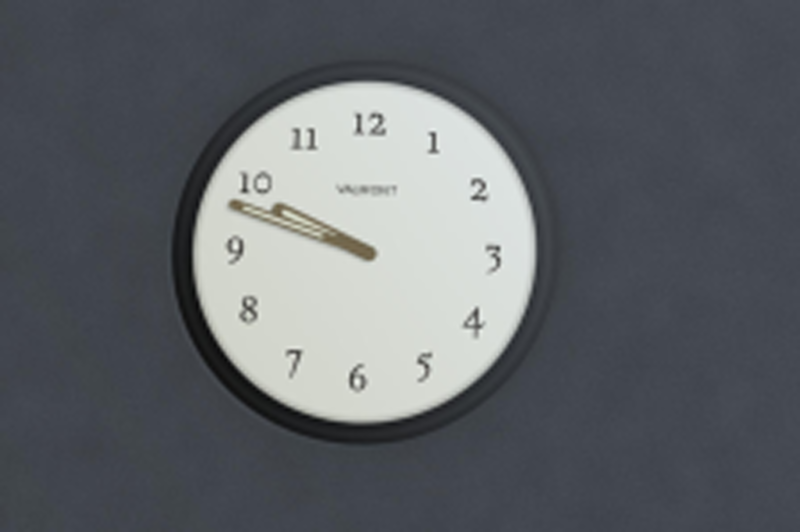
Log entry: 9:48
